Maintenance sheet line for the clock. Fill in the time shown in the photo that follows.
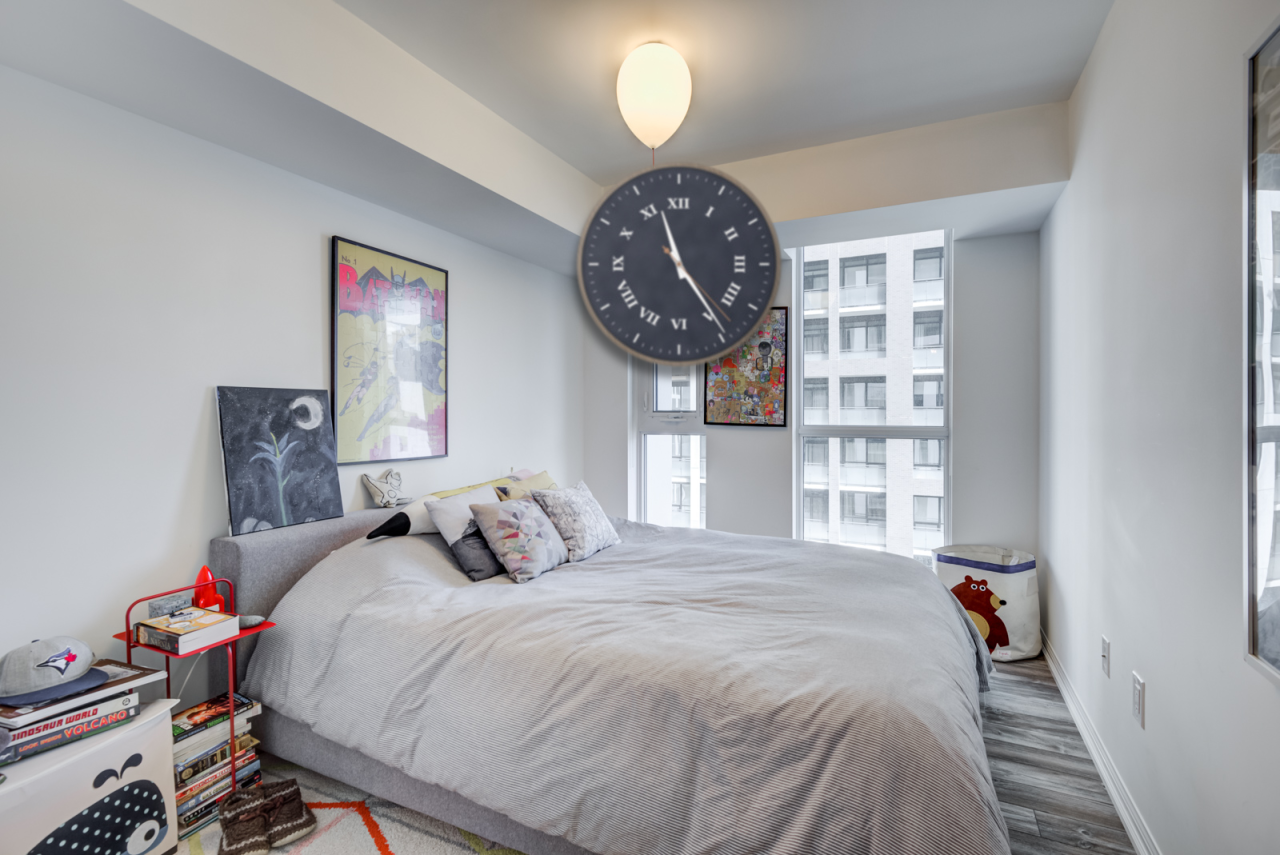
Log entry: 11:24:23
